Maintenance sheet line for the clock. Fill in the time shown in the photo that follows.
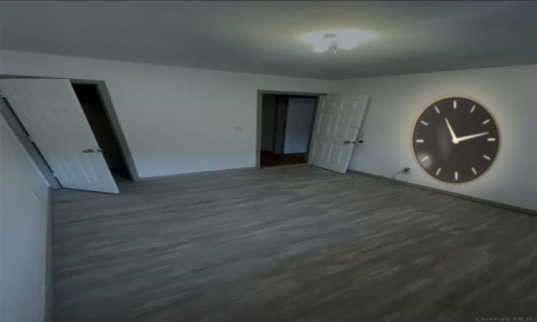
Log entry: 11:13
